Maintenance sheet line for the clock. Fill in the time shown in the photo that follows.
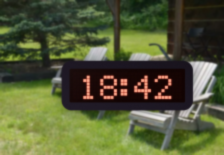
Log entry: 18:42
